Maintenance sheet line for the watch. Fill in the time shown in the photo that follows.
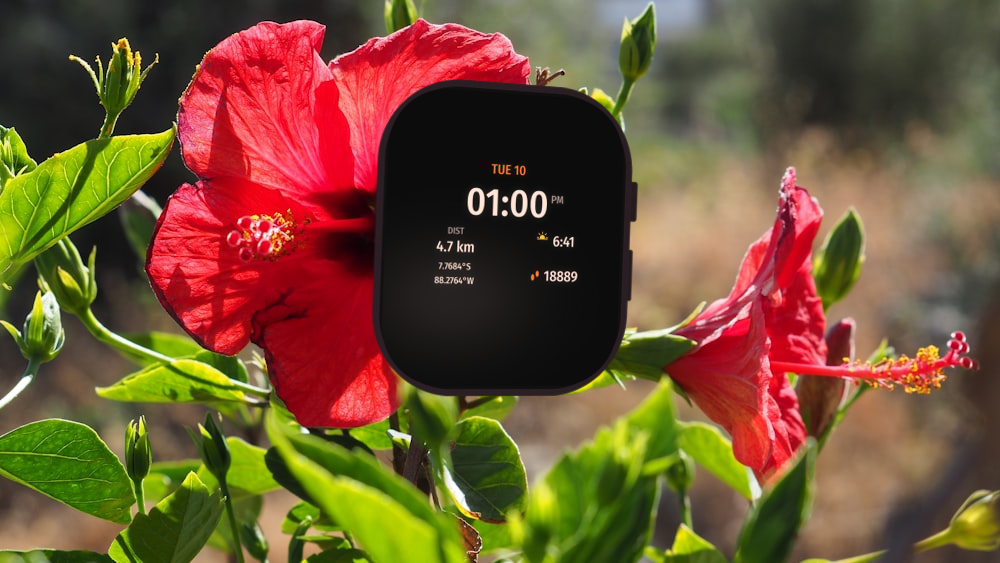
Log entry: 1:00
